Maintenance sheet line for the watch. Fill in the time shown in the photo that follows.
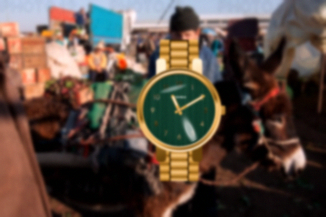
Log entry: 11:10
